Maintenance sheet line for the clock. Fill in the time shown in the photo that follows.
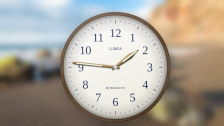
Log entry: 1:46
